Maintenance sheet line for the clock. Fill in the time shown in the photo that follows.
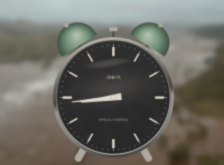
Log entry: 8:44
